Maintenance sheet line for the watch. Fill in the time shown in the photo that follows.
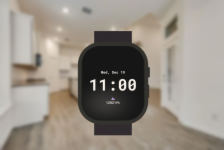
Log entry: 11:00
